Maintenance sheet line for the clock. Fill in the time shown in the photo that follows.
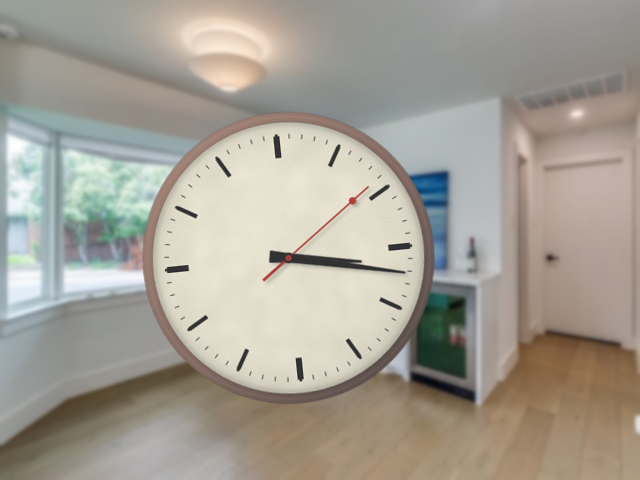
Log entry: 3:17:09
